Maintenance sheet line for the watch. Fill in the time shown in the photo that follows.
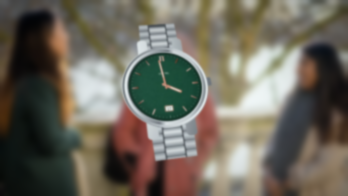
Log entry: 3:59
